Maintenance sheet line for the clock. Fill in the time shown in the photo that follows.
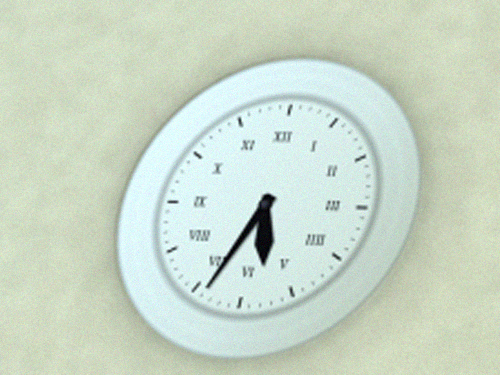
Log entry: 5:34
